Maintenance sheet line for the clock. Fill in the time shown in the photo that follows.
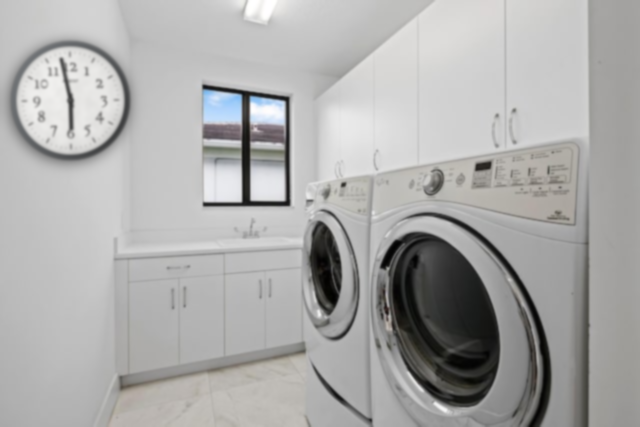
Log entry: 5:58
